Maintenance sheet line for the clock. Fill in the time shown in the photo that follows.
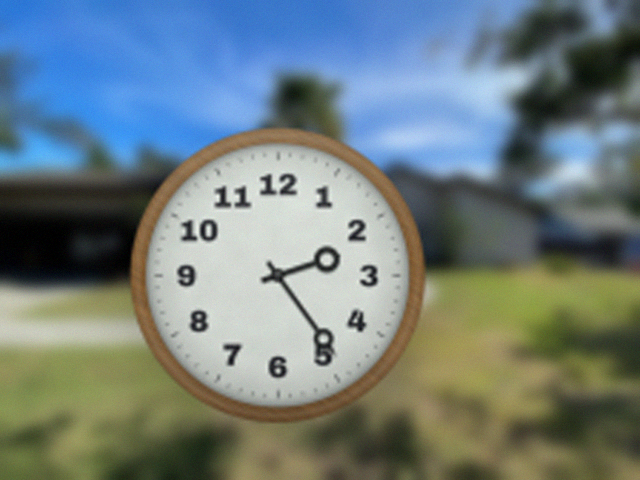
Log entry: 2:24
